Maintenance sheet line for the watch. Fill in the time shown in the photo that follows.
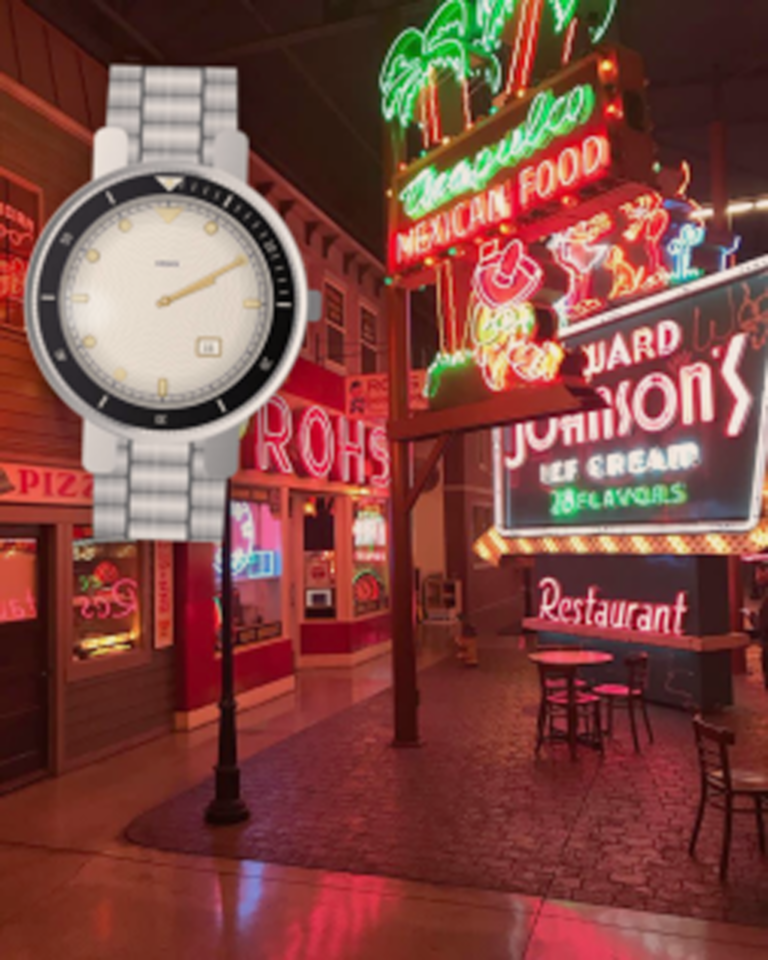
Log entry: 2:10
